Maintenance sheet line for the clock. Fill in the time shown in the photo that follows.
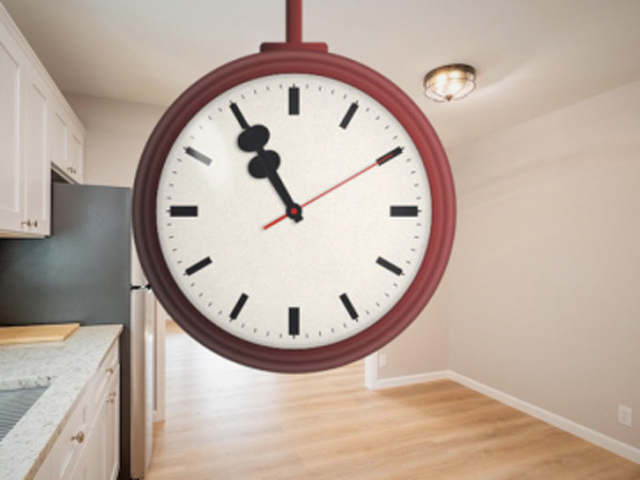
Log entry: 10:55:10
